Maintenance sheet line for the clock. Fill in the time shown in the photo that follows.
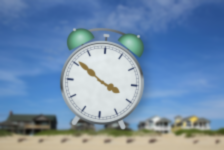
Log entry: 3:51
